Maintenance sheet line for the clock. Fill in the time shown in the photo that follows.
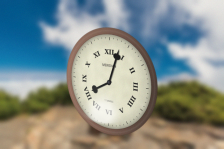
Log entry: 8:03
